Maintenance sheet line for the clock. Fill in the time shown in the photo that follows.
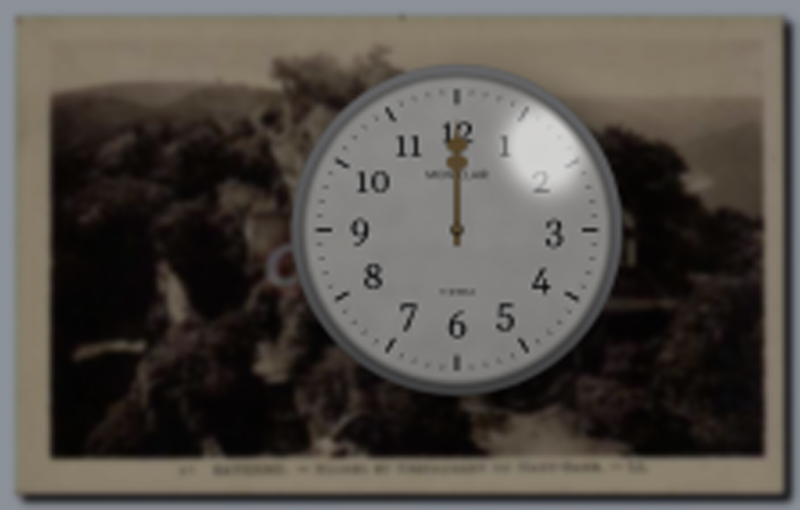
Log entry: 12:00
